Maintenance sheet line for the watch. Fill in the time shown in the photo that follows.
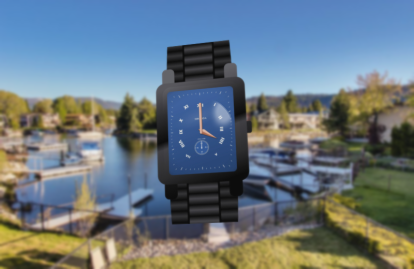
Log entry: 4:00
